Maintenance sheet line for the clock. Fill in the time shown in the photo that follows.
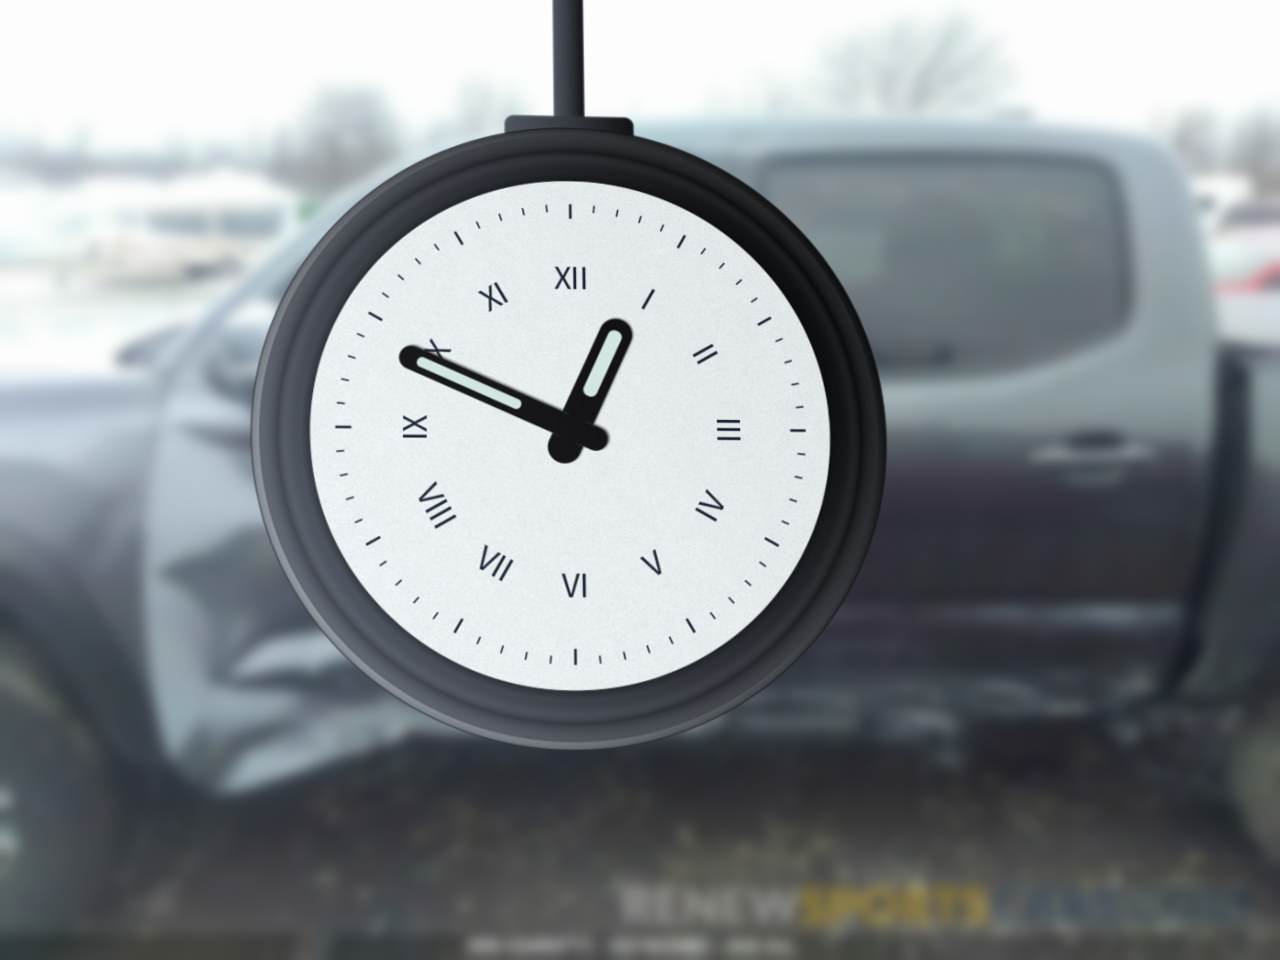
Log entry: 12:49
